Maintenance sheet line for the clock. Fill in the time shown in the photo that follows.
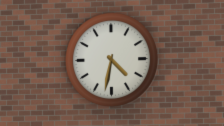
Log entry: 4:32
